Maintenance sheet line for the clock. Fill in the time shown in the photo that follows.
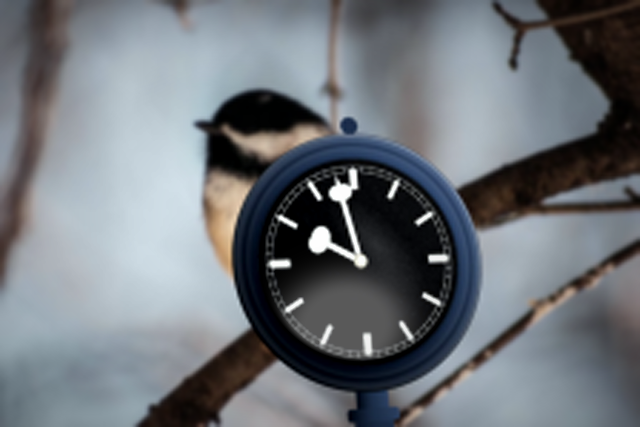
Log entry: 9:58
